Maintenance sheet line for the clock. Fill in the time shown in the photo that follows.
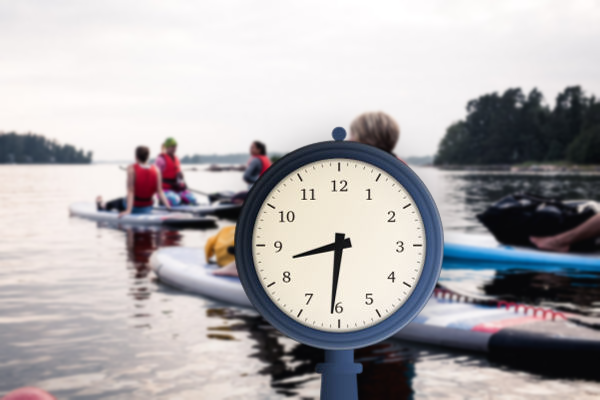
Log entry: 8:31
